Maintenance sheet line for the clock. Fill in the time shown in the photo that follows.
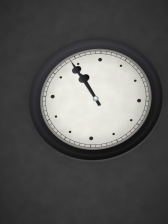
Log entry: 10:54
